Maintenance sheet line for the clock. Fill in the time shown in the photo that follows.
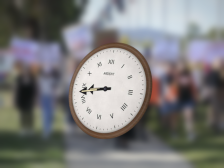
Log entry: 8:43
